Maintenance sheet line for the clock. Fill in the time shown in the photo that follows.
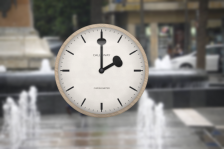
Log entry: 2:00
